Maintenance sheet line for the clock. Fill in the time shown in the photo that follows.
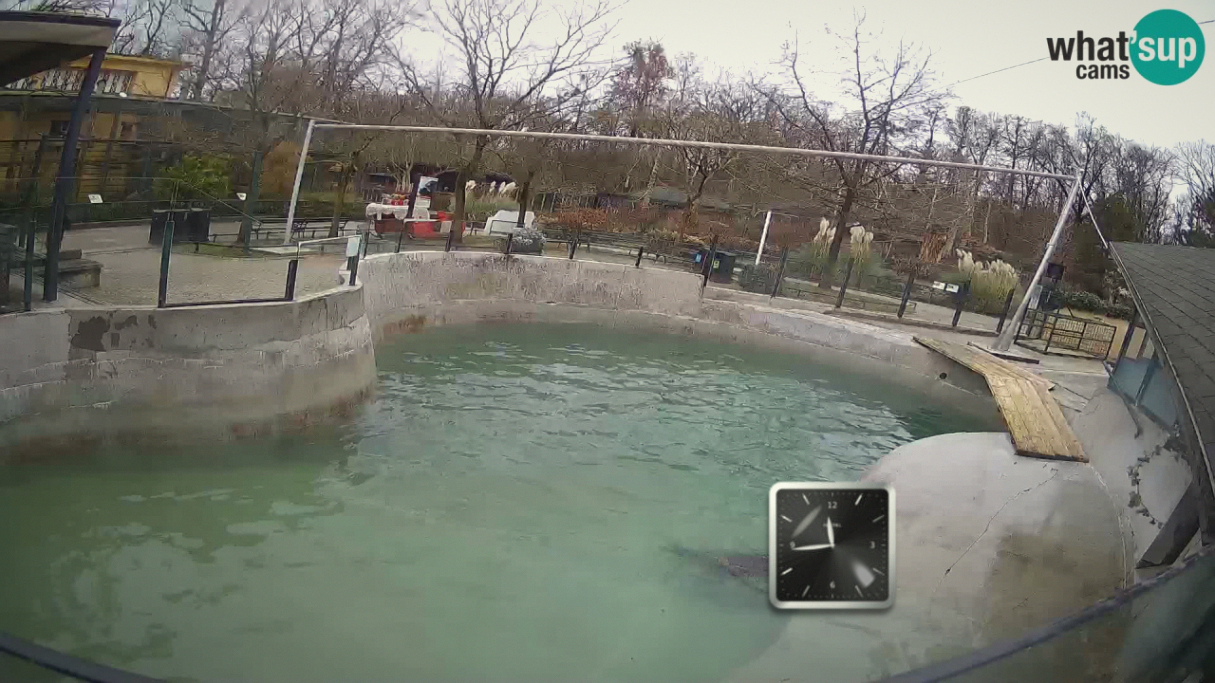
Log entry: 11:44
